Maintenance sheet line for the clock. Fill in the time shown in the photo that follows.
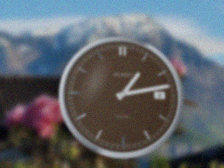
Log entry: 1:13
